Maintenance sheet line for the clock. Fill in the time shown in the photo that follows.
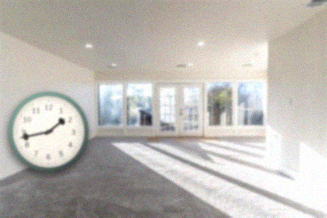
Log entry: 1:43
